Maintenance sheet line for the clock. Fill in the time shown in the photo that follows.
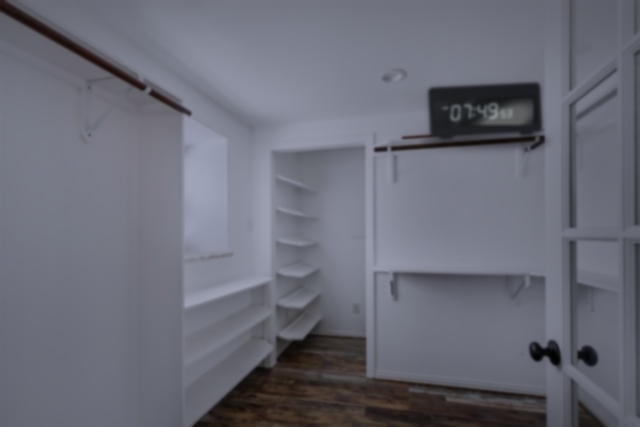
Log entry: 7:49
